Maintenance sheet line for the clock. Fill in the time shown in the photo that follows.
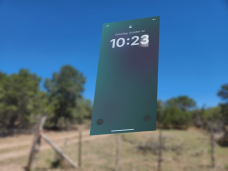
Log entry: 10:23
